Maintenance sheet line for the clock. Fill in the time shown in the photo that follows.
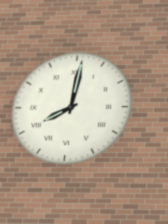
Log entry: 8:01
